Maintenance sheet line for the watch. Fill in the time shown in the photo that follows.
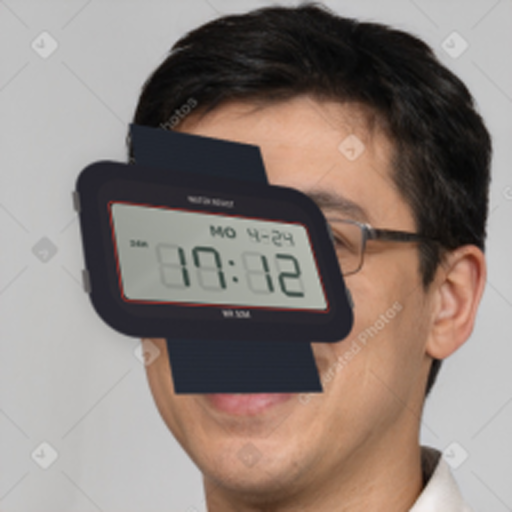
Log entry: 17:12
